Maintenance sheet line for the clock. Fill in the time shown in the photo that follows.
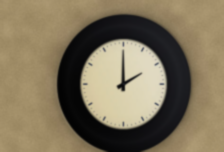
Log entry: 2:00
